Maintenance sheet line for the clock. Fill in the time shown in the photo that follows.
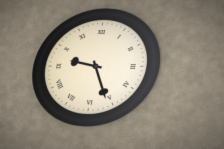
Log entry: 9:26
